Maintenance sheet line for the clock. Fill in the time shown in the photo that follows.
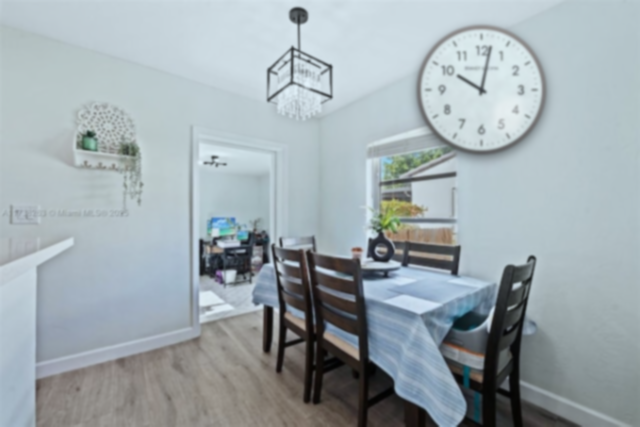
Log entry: 10:02
